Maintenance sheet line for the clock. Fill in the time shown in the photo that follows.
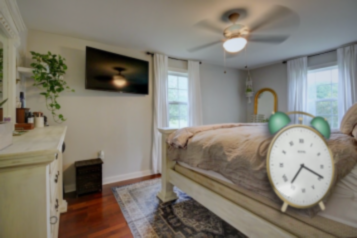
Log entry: 7:19
